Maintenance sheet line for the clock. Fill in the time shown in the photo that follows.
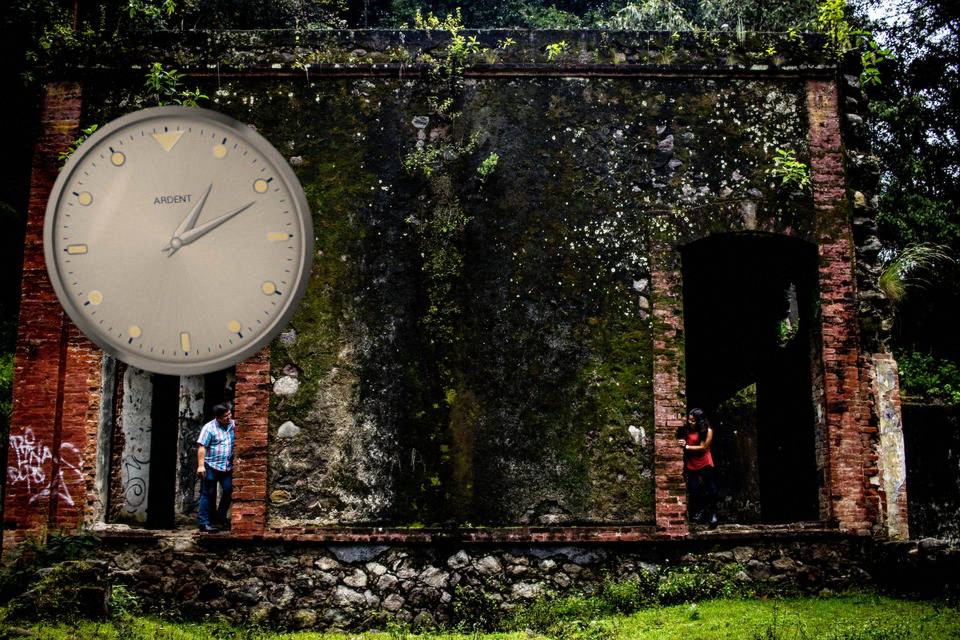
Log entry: 1:11
